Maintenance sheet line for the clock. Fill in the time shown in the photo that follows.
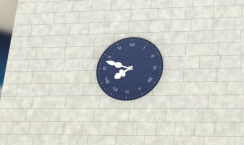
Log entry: 7:48
